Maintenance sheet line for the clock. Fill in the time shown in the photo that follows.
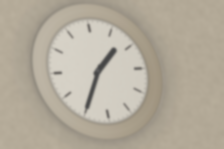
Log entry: 1:35
